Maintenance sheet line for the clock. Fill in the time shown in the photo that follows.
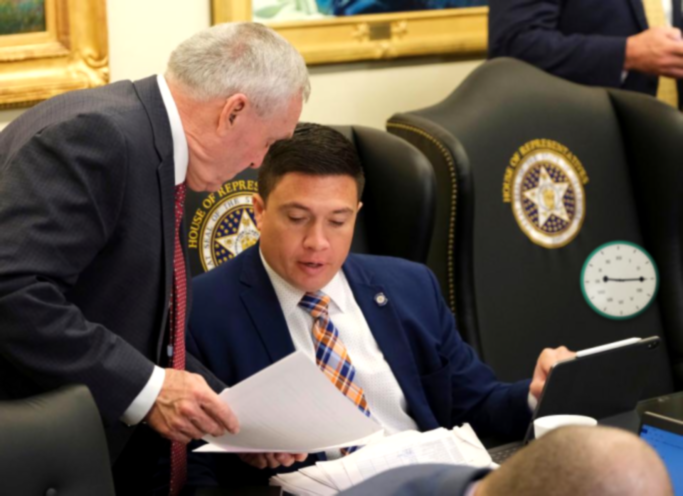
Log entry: 9:15
